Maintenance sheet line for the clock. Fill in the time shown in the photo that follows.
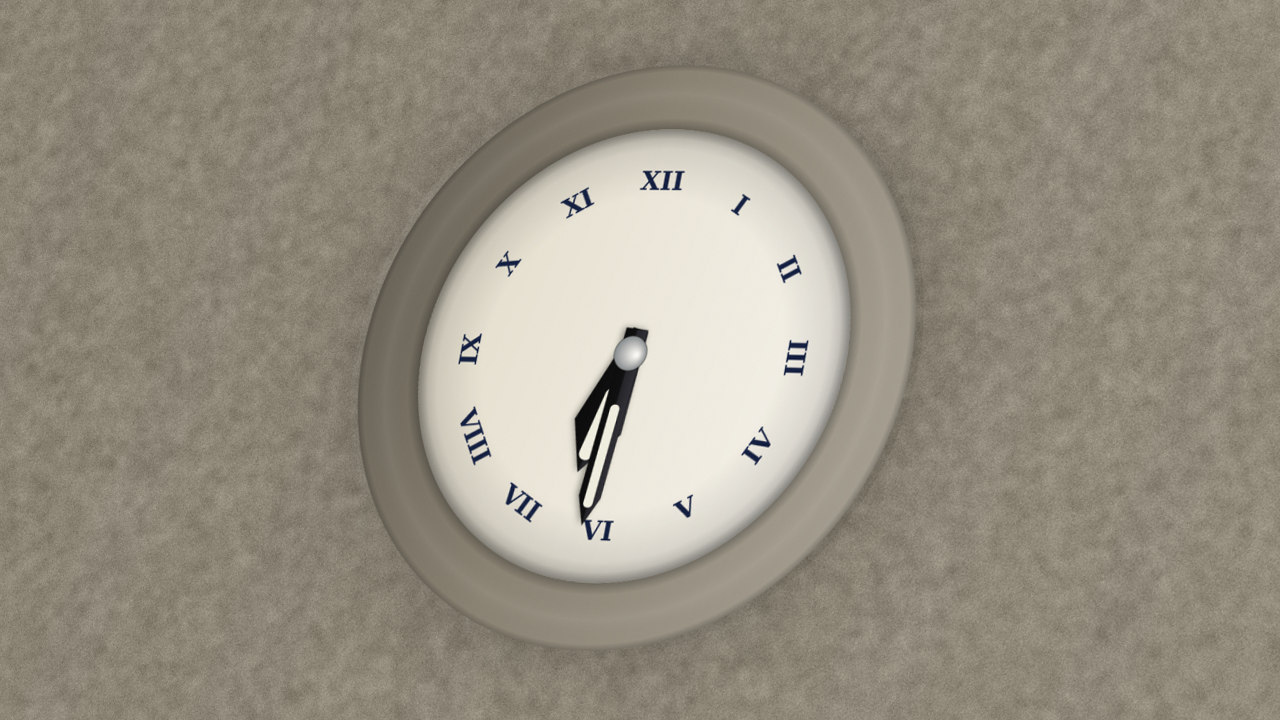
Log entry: 6:31
